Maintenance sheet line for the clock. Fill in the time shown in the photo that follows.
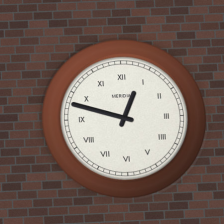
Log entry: 12:48
